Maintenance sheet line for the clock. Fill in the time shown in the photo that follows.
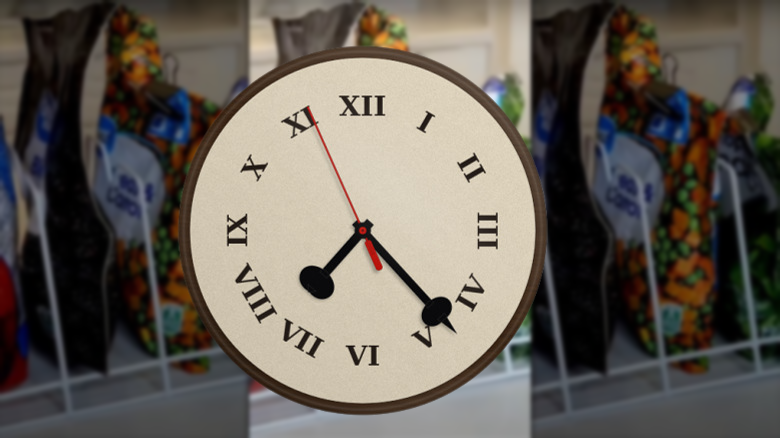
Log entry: 7:22:56
